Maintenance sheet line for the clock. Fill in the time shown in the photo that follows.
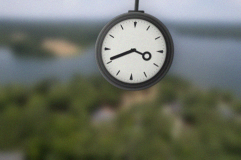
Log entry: 3:41
